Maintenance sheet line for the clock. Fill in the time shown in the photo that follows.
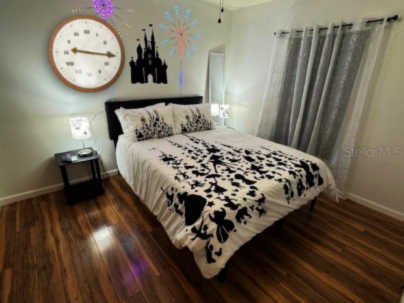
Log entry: 9:16
